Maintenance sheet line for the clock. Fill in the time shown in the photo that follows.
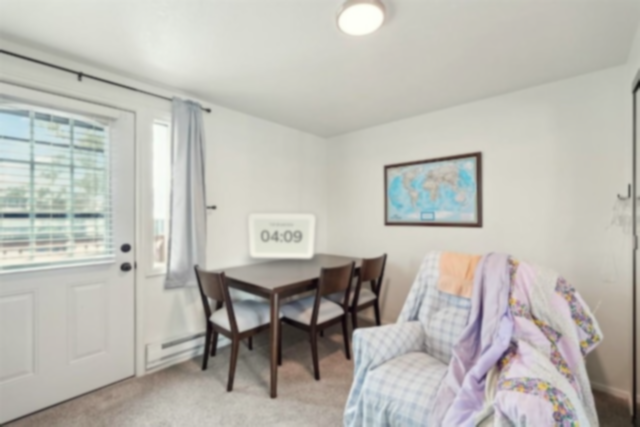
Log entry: 4:09
